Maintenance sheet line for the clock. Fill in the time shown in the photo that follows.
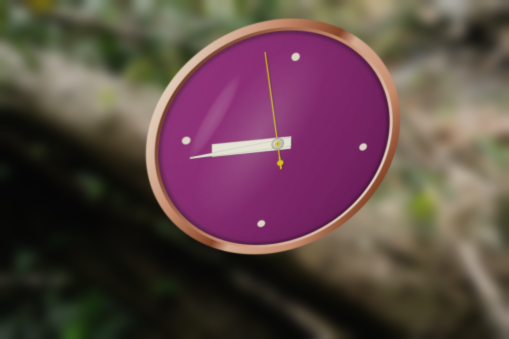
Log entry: 8:42:57
